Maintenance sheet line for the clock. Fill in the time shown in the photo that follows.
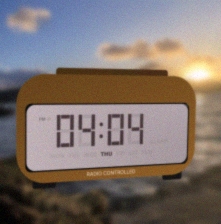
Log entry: 4:04
